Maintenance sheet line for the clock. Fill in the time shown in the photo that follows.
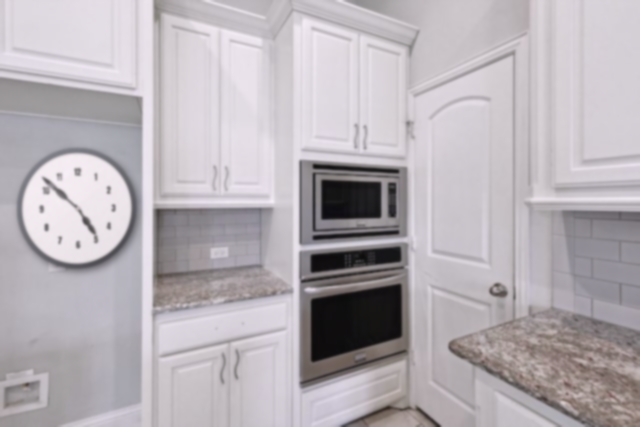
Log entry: 4:52
